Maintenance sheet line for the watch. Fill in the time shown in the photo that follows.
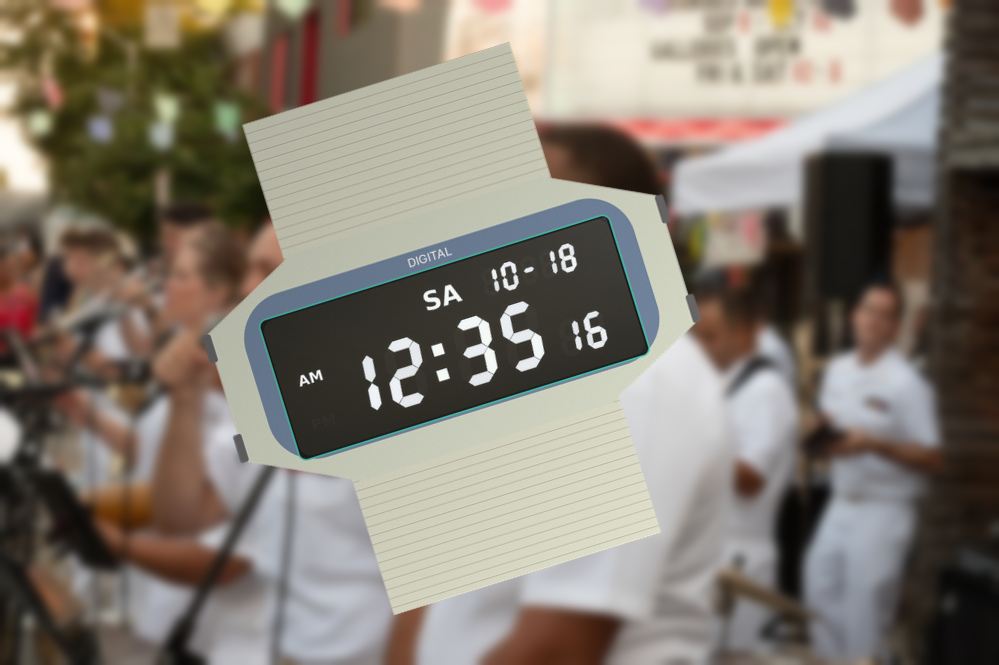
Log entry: 12:35:16
